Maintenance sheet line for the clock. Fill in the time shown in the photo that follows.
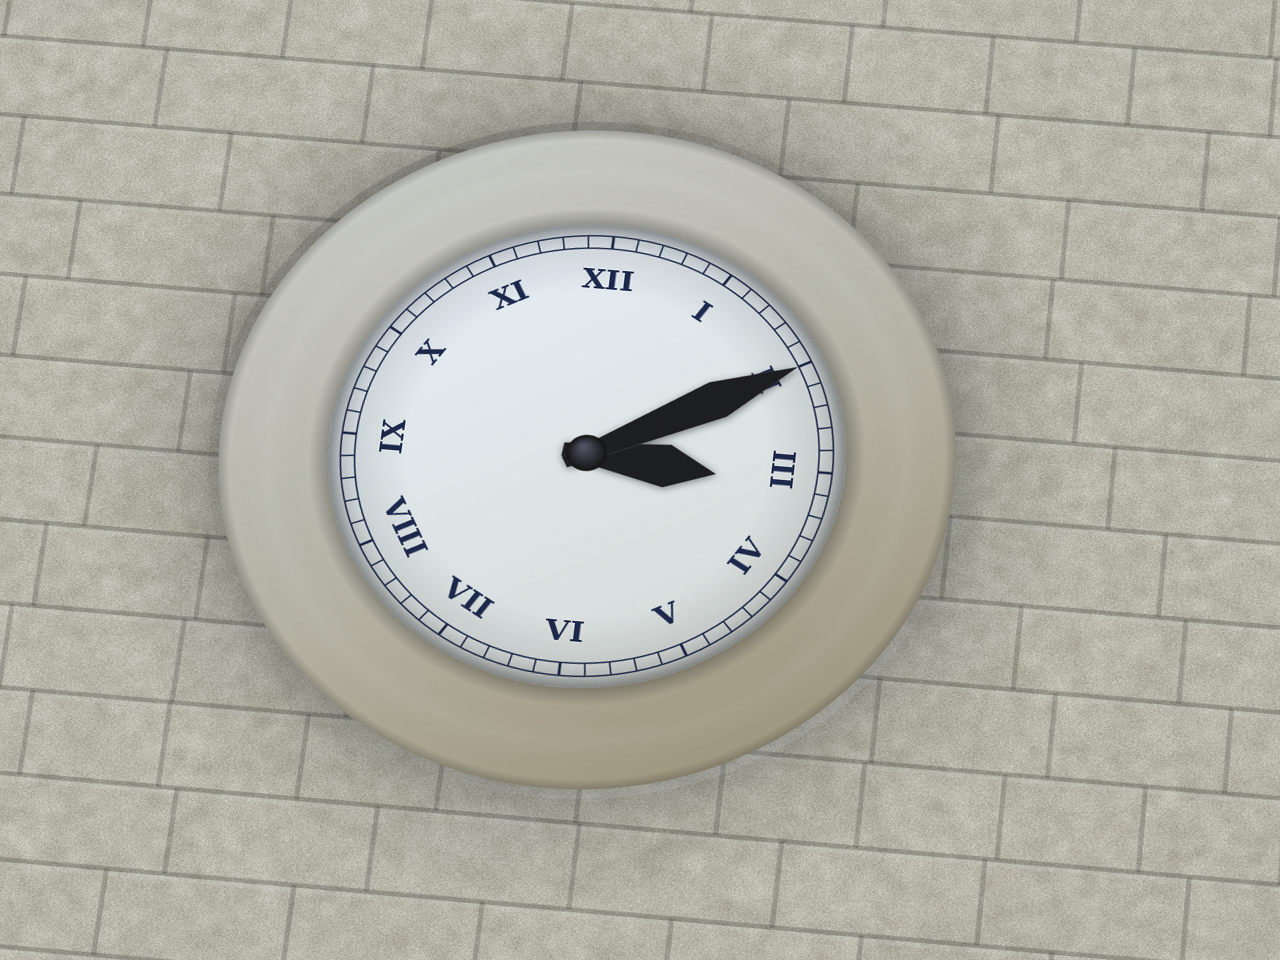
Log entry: 3:10
